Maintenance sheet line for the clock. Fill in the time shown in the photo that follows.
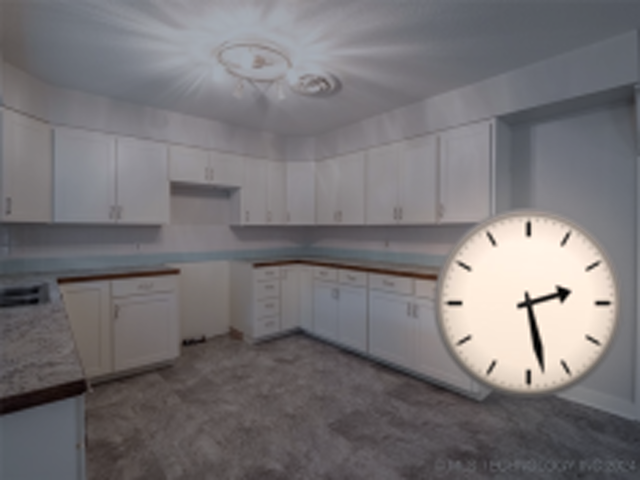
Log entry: 2:28
